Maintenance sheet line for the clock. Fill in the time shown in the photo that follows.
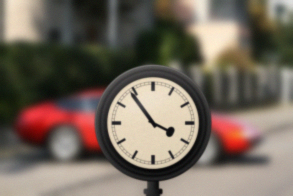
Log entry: 3:54
